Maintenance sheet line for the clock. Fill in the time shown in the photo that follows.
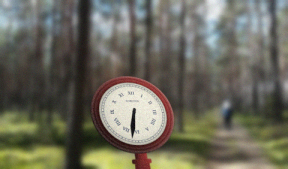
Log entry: 6:32
